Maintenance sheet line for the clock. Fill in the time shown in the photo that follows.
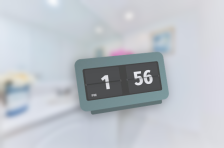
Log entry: 1:56
